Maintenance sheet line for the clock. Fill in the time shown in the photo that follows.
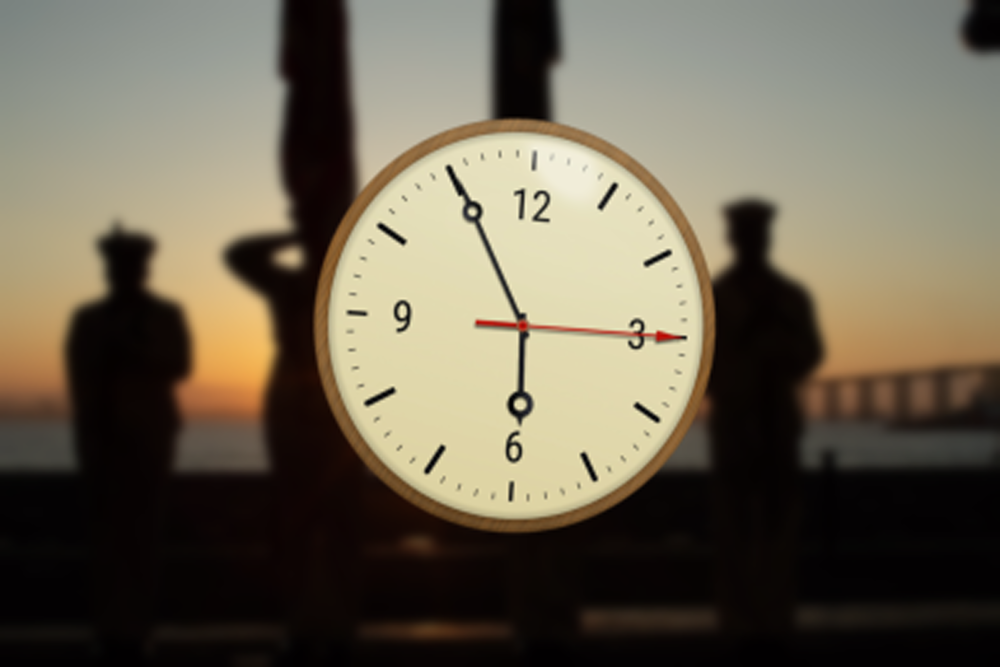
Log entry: 5:55:15
